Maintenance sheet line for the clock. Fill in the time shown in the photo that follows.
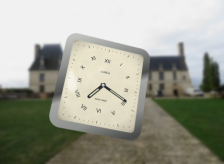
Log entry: 7:19
